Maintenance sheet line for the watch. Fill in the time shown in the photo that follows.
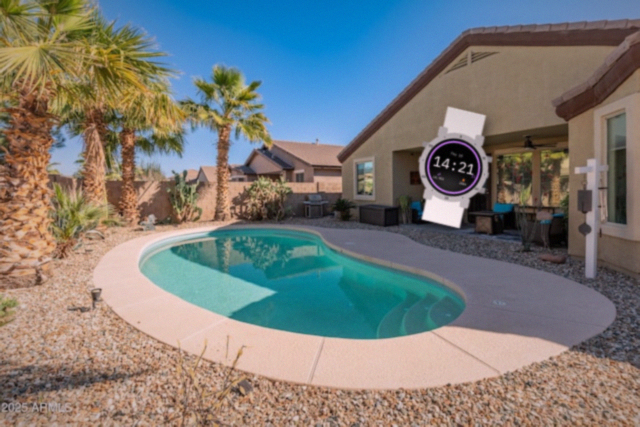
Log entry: 14:21
